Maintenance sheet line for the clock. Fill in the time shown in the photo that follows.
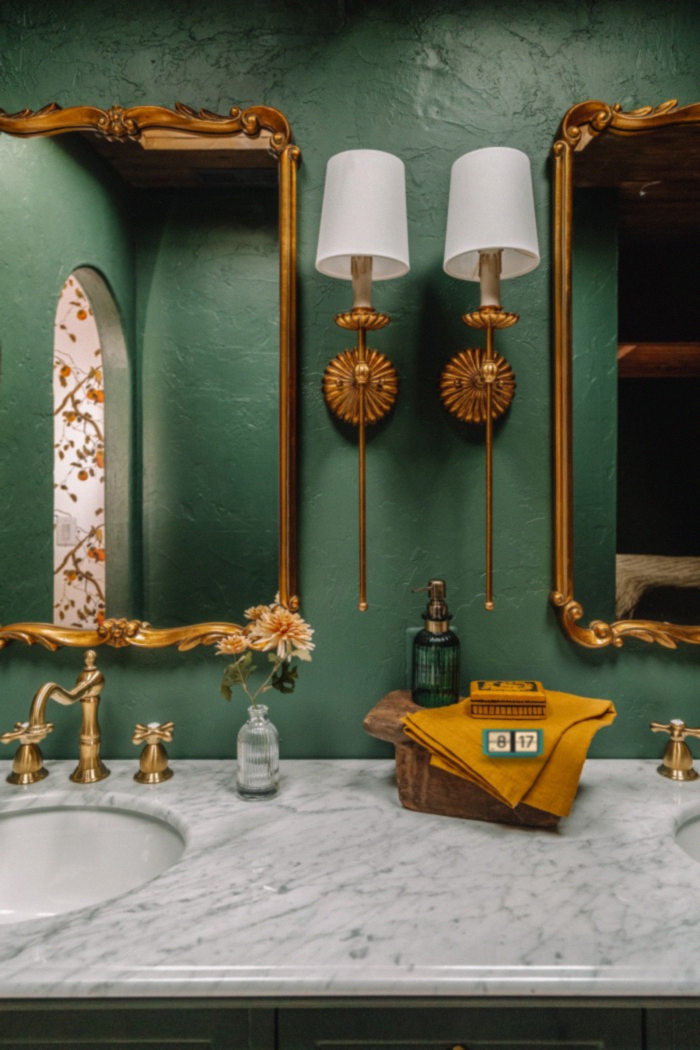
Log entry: 8:17
